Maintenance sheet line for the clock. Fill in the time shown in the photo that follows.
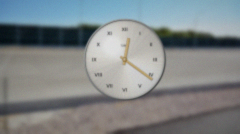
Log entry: 12:21
